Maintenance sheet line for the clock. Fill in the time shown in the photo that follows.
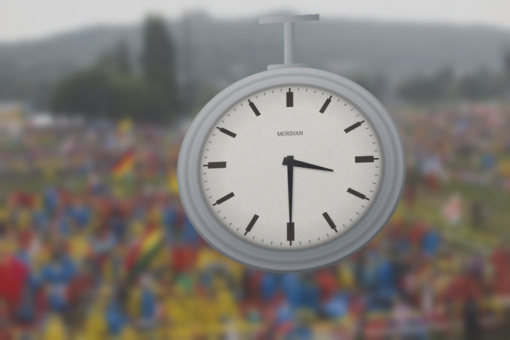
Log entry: 3:30
